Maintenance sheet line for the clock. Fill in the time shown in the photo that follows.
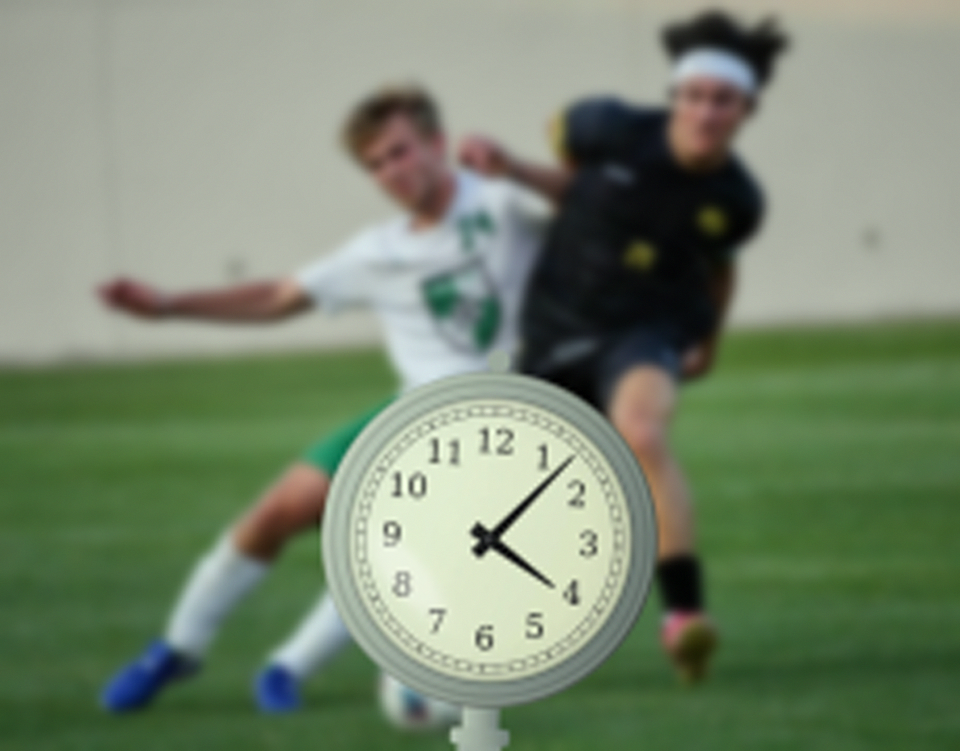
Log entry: 4:07
